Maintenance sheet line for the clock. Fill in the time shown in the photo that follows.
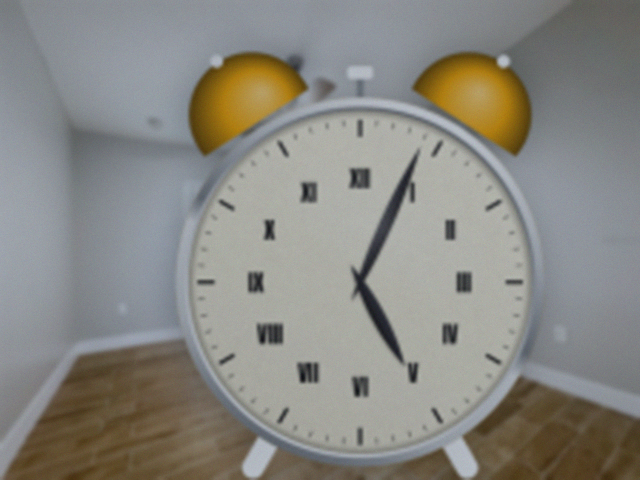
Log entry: 5:04
